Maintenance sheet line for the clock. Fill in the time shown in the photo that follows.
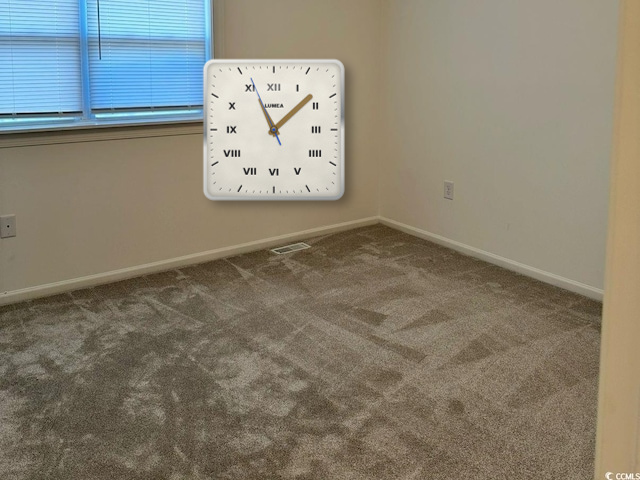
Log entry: 11:07:56
